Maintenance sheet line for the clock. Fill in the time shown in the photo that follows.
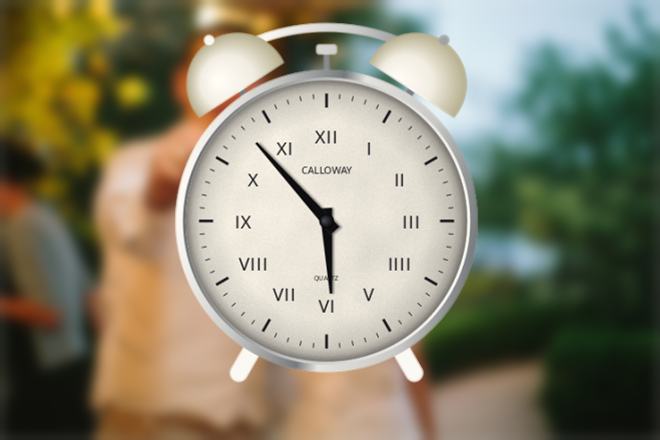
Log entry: 5:53
